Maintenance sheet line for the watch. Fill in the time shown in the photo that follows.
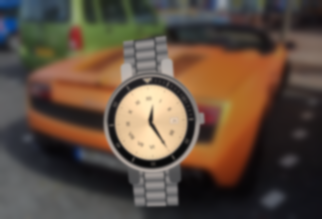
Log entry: 12:25
